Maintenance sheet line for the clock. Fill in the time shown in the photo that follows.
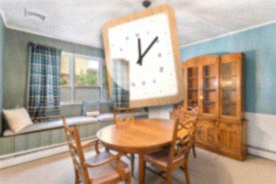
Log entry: 12:09
